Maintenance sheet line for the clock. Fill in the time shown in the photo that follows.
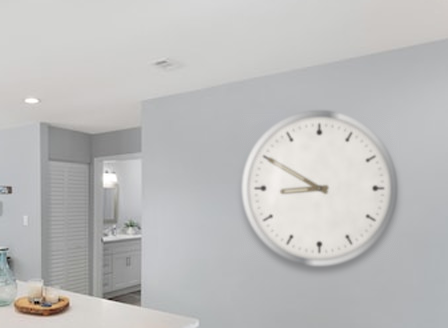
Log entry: 8:50
